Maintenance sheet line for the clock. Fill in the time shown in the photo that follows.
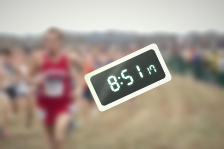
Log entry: 8:51:17
